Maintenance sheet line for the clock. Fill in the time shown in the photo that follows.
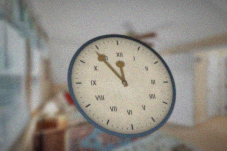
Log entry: 11:54
